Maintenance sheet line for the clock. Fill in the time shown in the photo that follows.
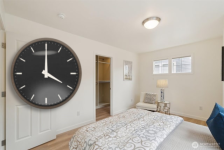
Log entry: 4:00
